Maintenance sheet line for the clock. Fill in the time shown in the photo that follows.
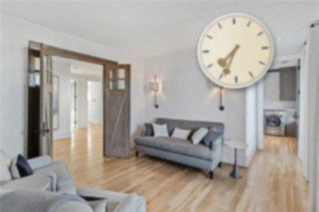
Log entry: 7:34
